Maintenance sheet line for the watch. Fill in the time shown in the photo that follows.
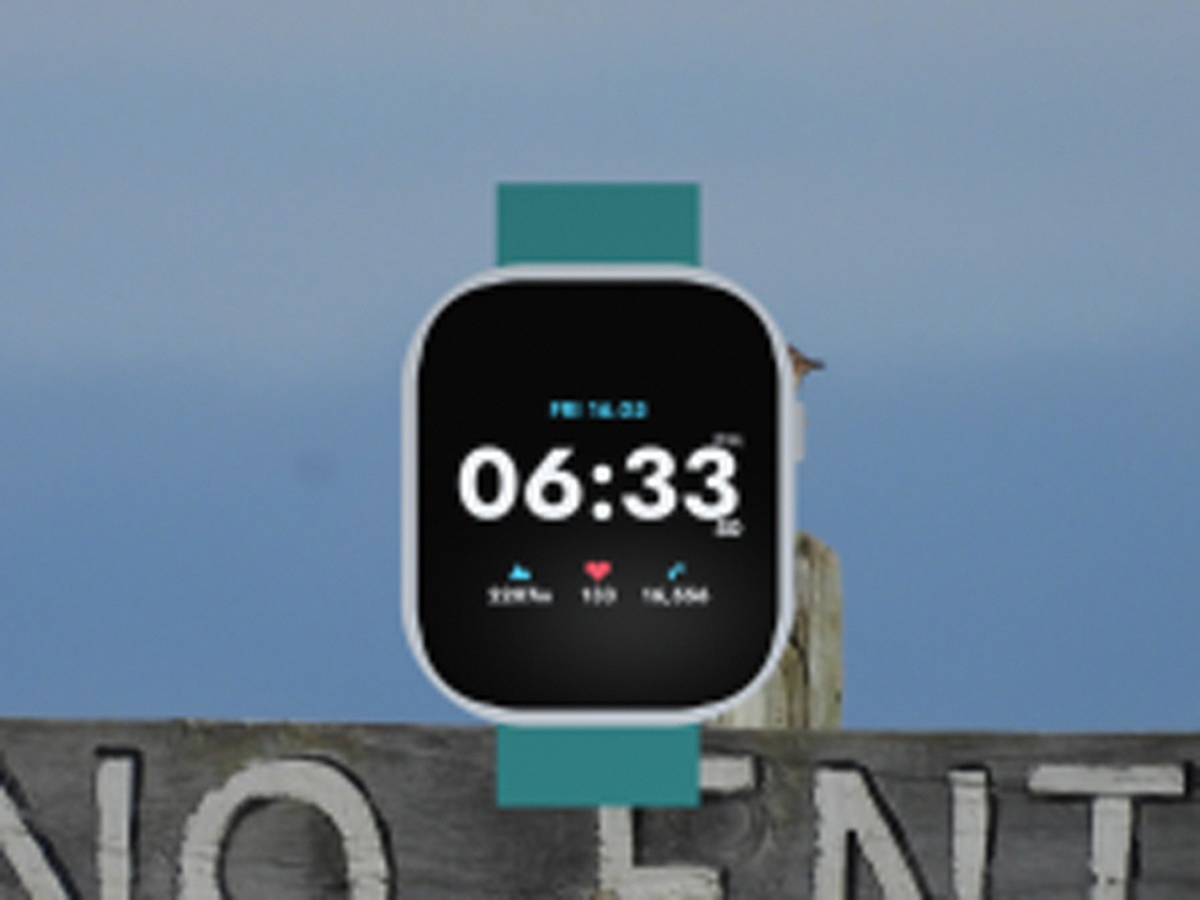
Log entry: 6:33
